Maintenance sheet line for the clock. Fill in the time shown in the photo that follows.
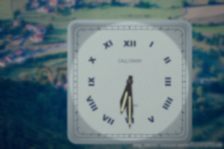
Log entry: 6:30
